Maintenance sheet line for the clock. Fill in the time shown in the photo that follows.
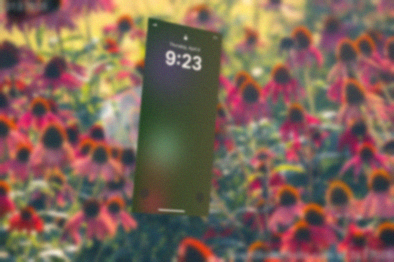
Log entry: 9:23
